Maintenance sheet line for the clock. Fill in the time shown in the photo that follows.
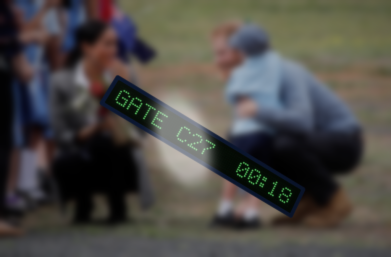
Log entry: 0:18
